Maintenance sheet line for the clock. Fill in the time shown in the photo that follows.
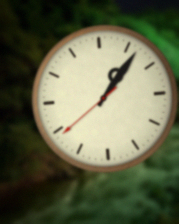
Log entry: 1:06:39
